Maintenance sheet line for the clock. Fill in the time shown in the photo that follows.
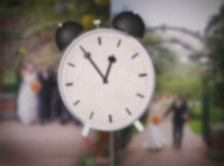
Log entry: 12:55
